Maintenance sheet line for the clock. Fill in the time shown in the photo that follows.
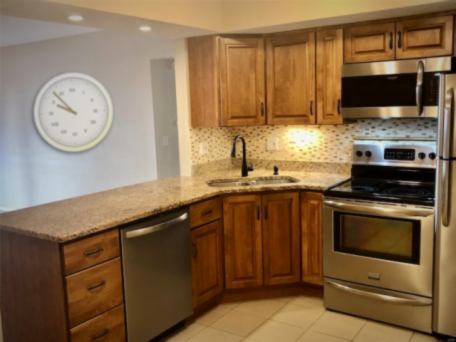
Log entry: 9:53
